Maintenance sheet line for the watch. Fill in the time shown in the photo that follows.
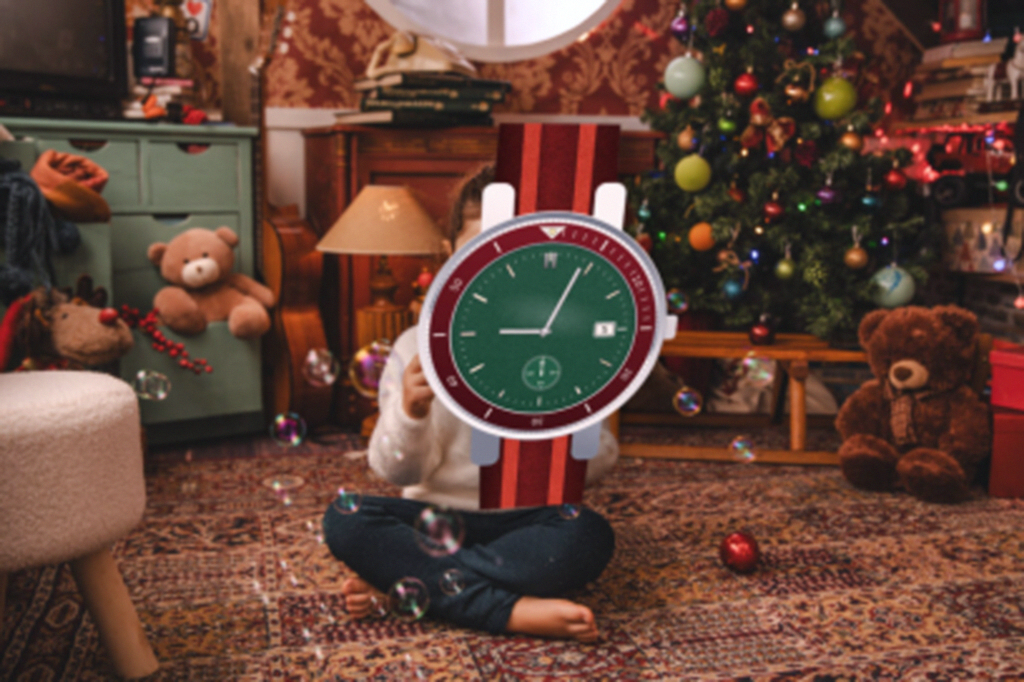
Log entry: 9:04
